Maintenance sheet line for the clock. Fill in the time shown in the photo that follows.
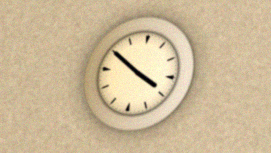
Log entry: 3:50
